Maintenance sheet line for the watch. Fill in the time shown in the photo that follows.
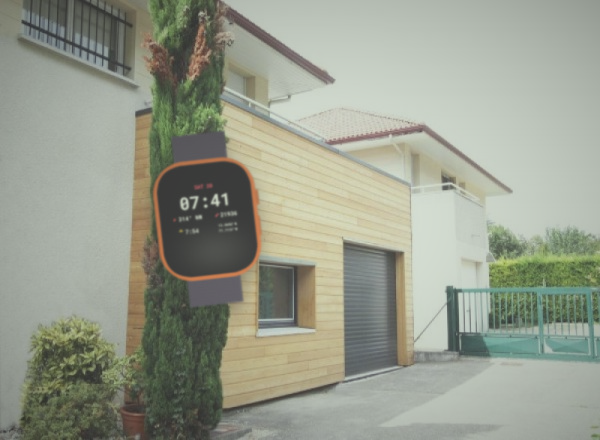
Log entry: 7:41
